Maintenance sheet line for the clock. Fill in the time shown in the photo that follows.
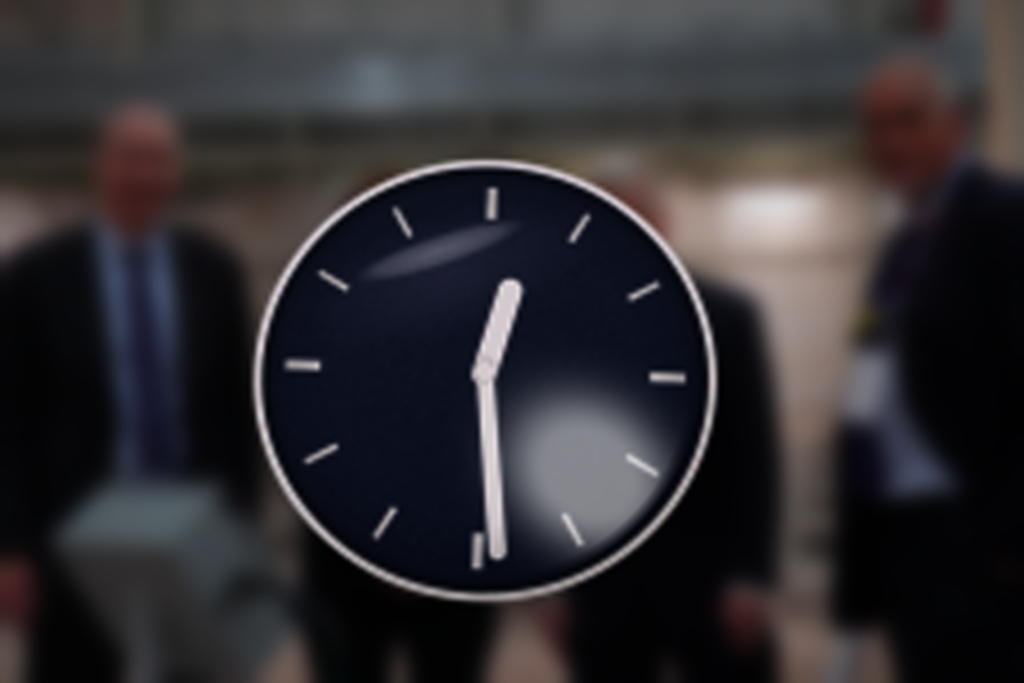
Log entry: 12:29
